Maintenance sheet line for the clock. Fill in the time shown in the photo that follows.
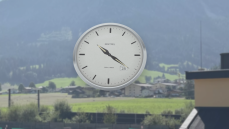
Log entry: 10:21
